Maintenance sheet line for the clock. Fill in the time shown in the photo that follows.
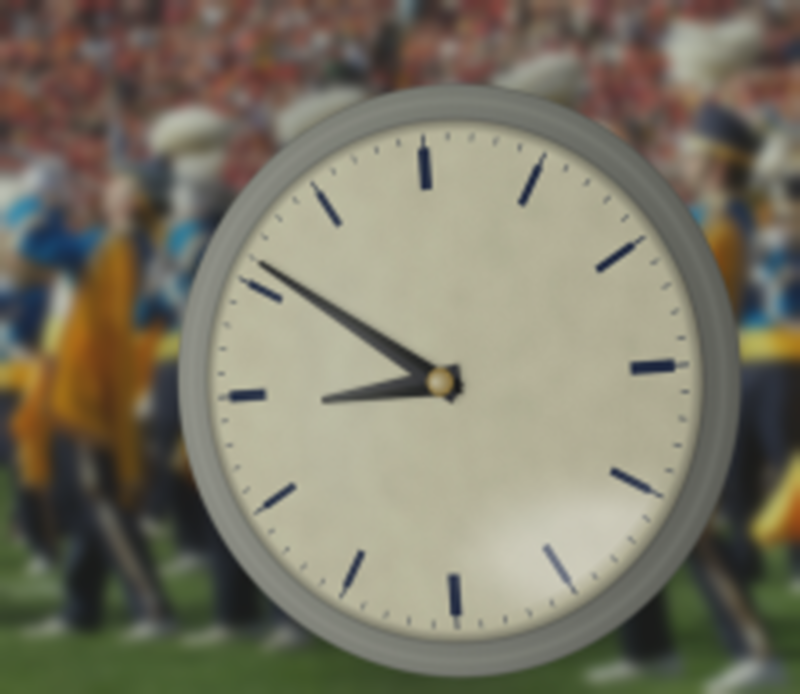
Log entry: 8:51
